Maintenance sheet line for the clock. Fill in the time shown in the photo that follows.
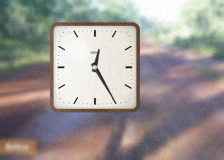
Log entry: 12:25
